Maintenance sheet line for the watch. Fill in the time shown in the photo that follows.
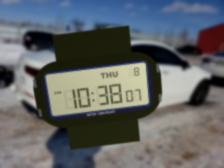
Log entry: 10:38:07
